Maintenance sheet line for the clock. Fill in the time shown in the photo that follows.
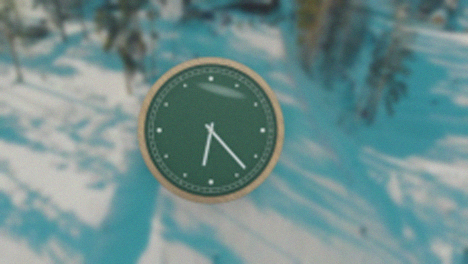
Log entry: 6:23
